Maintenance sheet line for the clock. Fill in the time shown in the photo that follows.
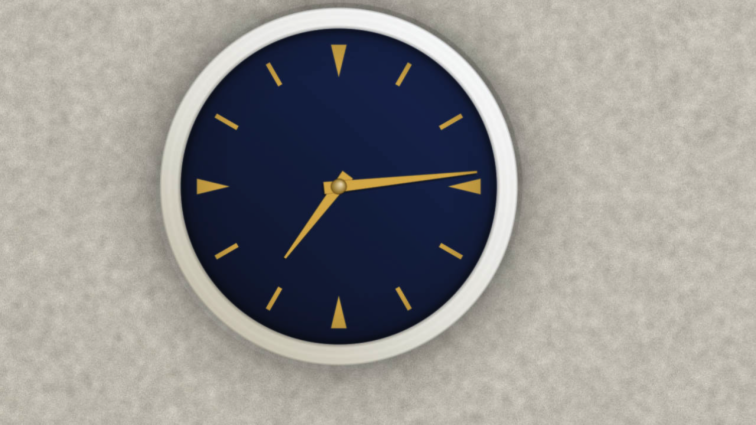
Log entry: 7:14
